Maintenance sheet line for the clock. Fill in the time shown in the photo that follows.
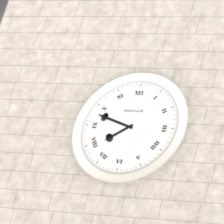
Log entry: 7:48
